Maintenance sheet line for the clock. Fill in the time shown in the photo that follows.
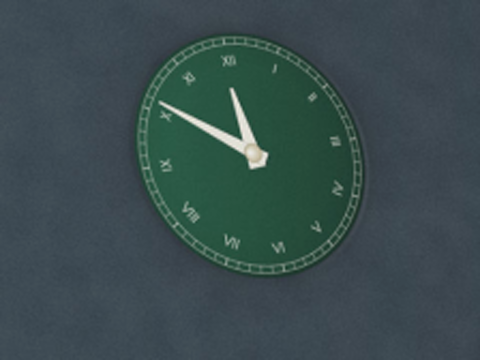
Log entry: 11:51
